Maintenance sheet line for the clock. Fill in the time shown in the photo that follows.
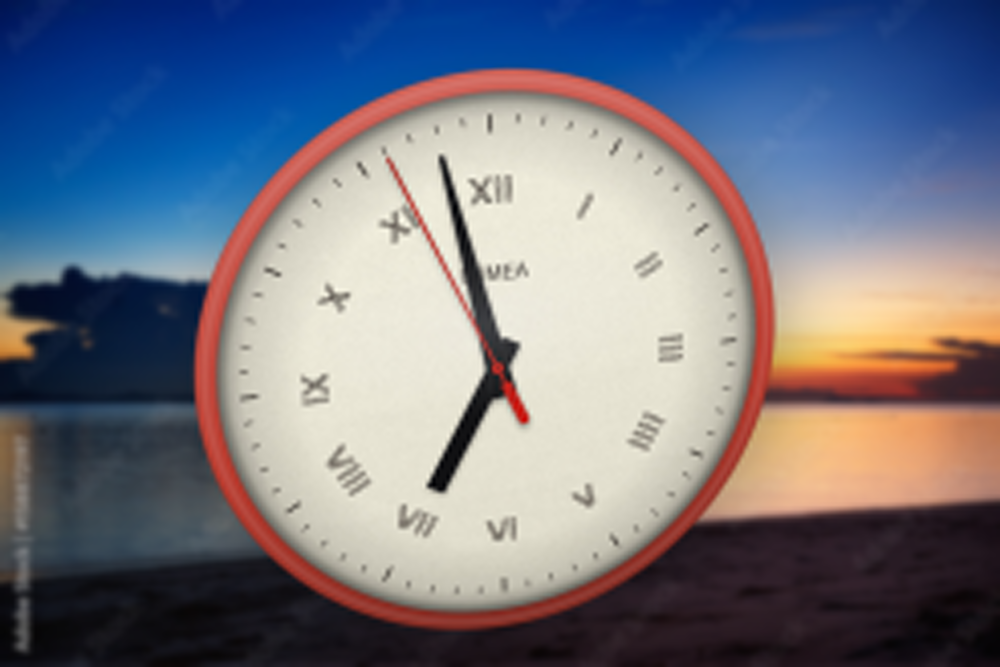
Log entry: 6:57:56
